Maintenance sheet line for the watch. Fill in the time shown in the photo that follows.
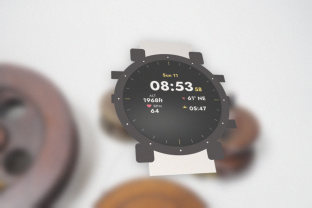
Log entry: 8:53
